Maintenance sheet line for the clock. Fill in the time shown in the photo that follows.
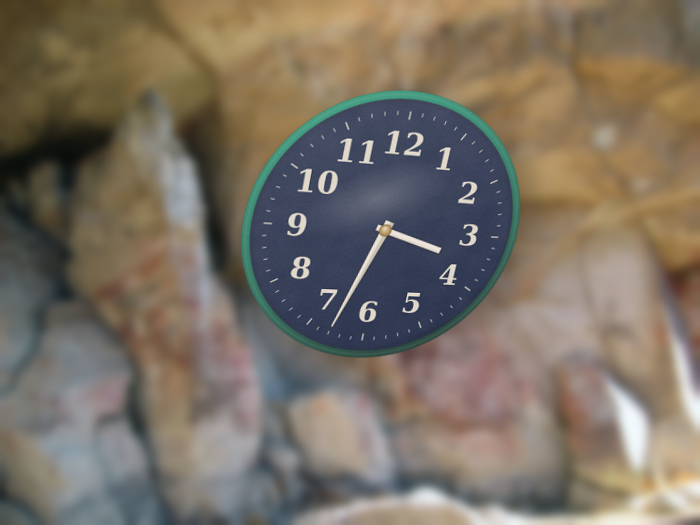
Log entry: 3:33
